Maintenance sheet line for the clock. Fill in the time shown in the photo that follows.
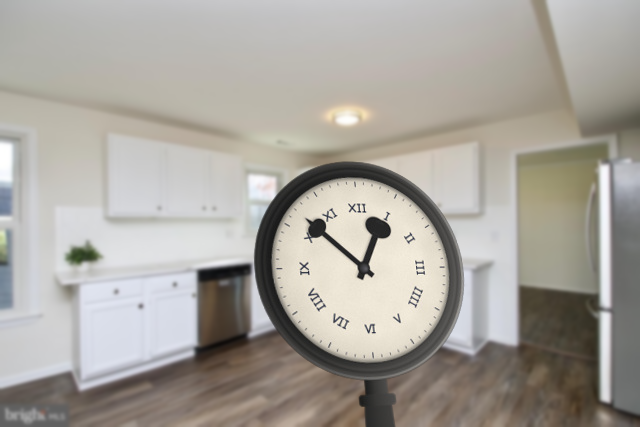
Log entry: 12:52
